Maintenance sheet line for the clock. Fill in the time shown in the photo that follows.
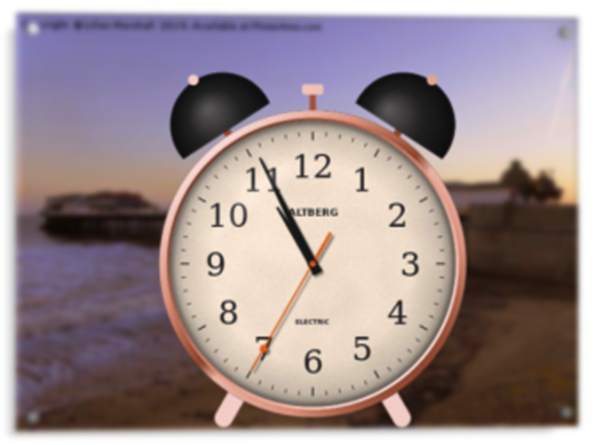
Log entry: 10:55:35
